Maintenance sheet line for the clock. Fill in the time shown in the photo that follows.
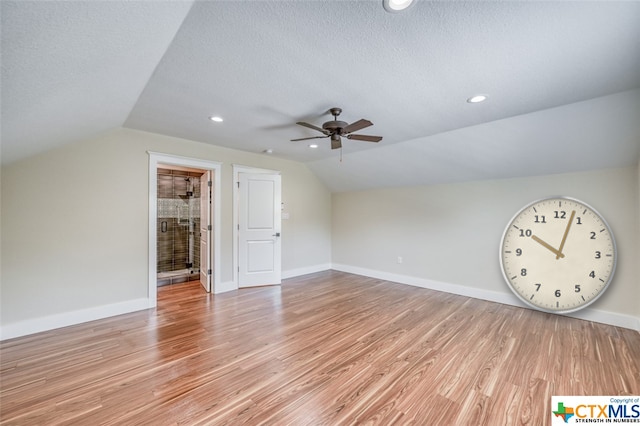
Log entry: 10:03
